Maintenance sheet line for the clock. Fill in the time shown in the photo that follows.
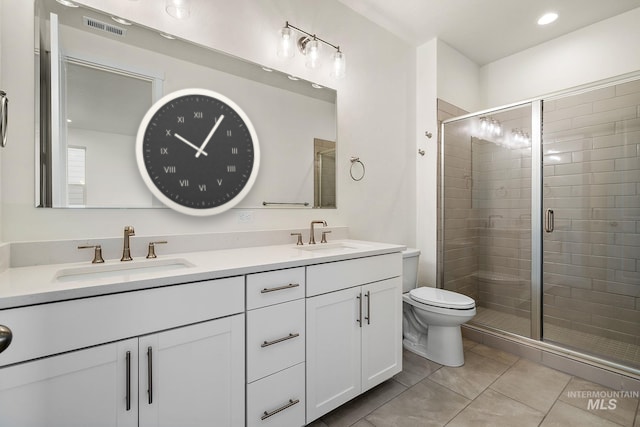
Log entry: 10:06
